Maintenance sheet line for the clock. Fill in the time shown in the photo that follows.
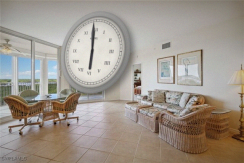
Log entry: 5:59
